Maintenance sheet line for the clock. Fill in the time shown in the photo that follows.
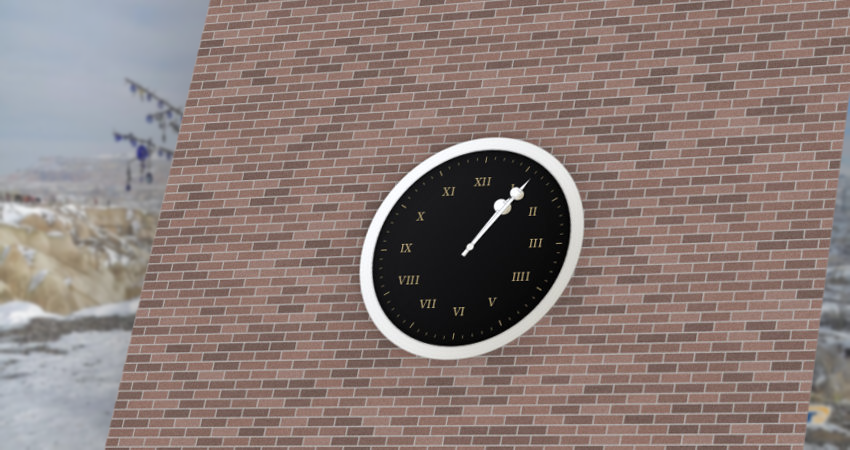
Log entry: 1:06
